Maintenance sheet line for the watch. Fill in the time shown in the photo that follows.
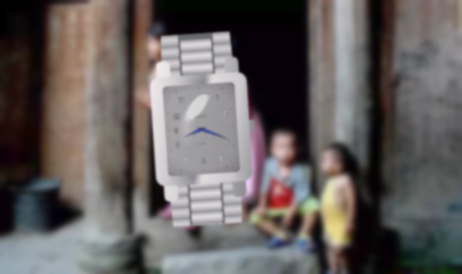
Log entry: 8:19
